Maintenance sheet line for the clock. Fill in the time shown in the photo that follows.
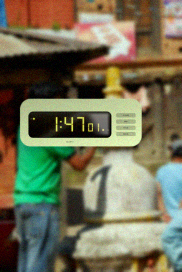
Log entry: 1:47:01
